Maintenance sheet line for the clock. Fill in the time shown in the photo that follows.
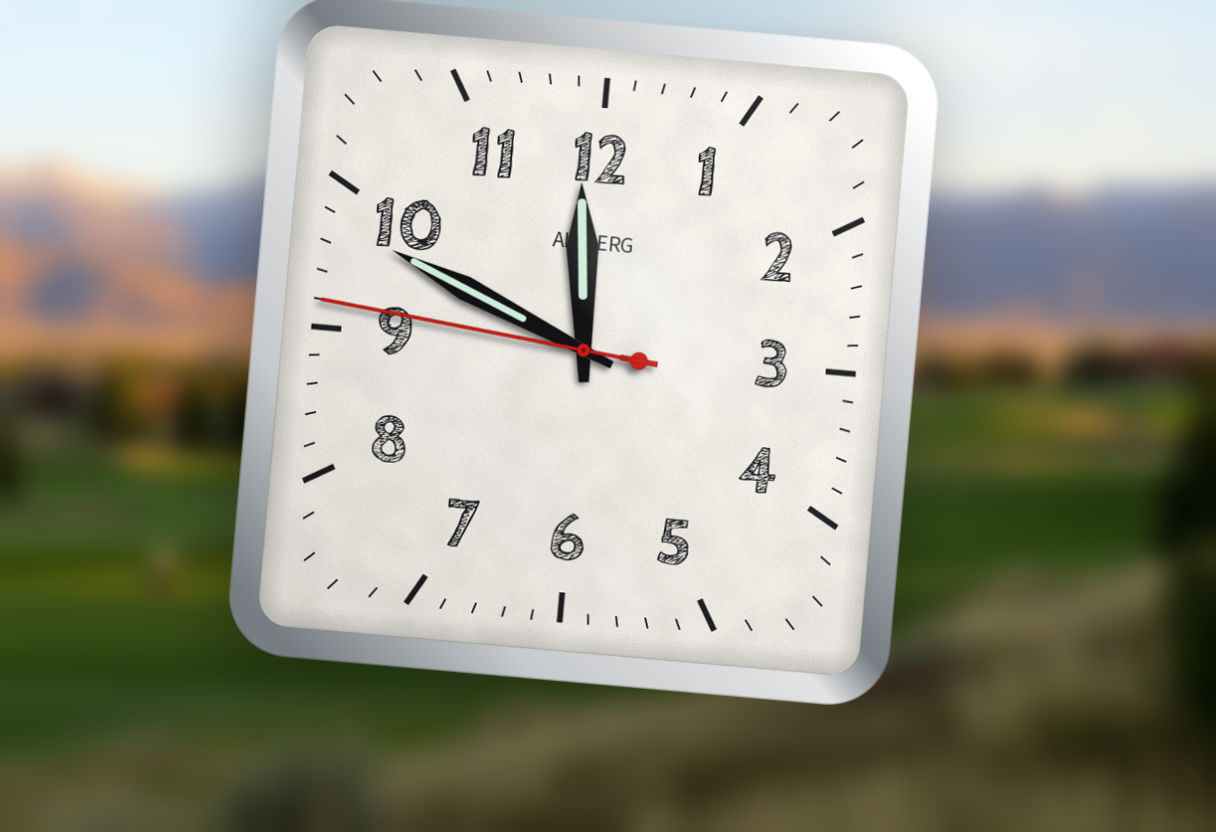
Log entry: 11:48:46
